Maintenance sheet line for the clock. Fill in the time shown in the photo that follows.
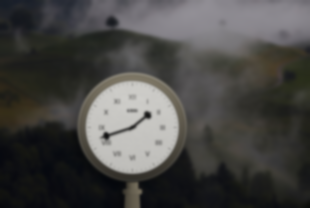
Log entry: 1:42
